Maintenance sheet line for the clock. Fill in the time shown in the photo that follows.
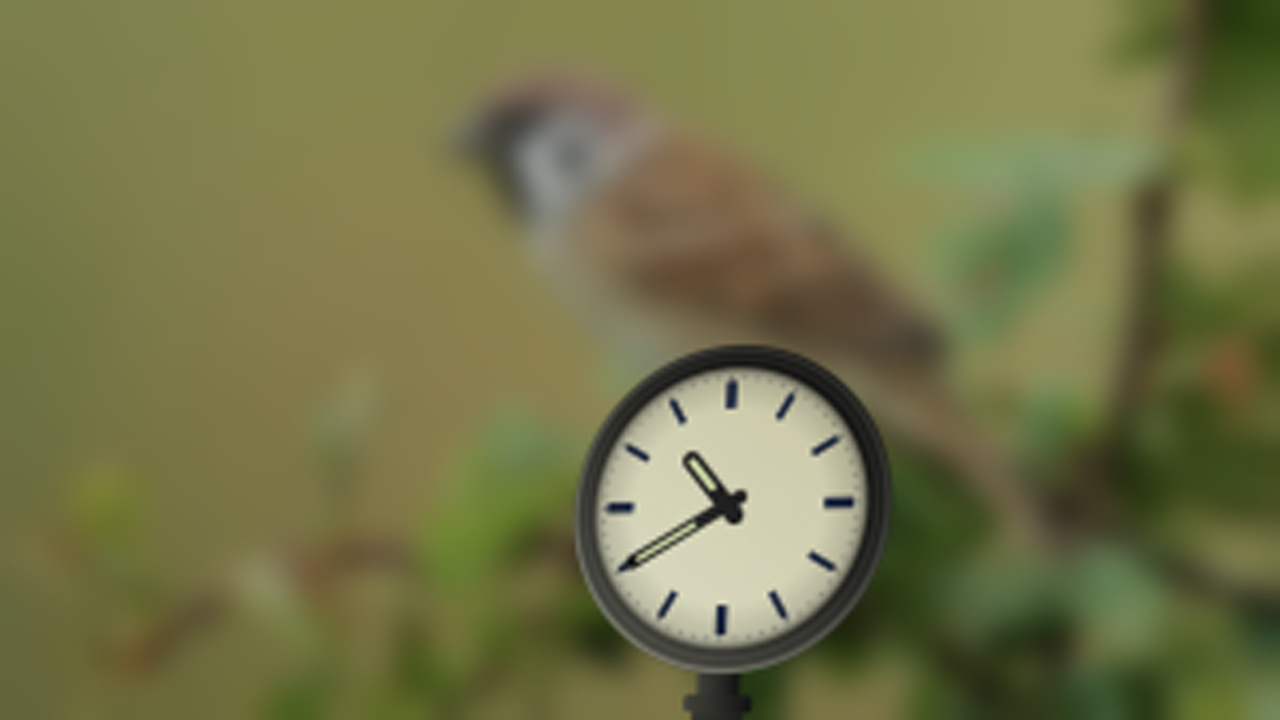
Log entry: 10:40
